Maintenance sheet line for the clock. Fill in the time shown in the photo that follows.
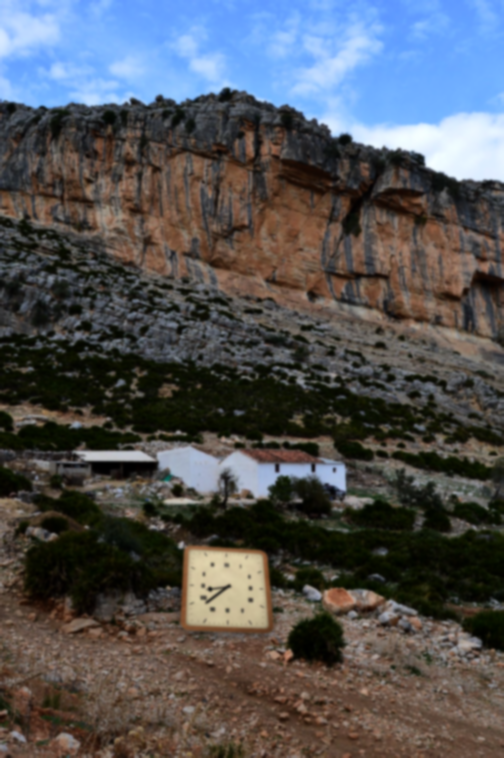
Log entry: 8:38
